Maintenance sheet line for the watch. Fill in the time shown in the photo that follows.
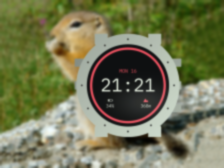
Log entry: 21:21
